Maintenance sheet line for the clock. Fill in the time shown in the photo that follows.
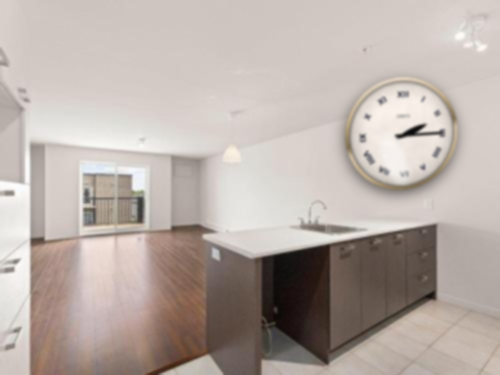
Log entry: 2:15
